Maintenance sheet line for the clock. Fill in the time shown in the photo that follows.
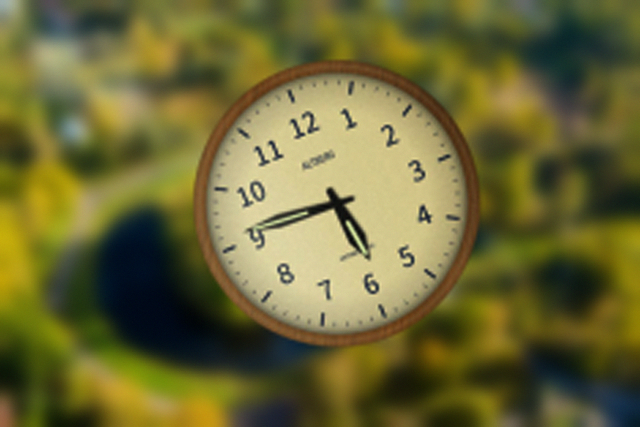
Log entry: 5:46
